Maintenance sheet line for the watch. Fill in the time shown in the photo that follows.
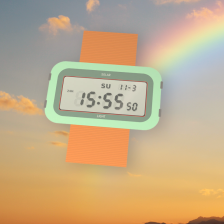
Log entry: 15:55:50
